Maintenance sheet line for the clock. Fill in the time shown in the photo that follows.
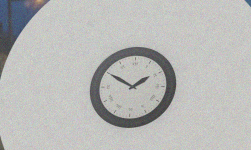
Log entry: 1:50
